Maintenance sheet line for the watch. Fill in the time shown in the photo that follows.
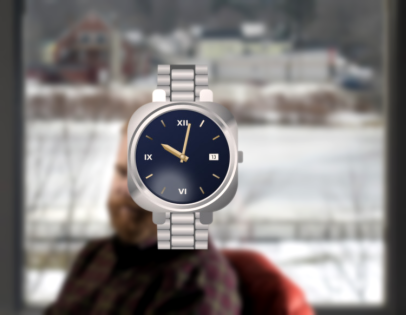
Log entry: 10:02
